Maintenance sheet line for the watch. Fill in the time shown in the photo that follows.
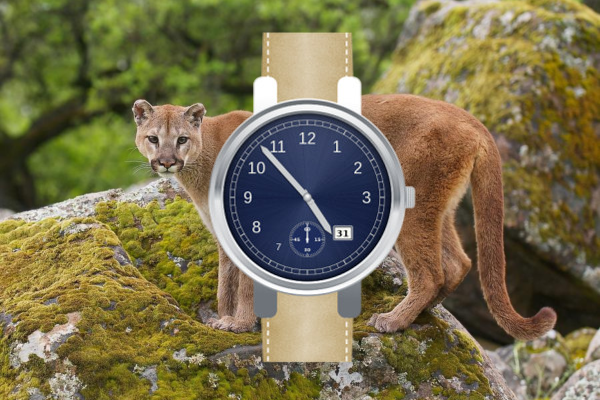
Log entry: 4:53
